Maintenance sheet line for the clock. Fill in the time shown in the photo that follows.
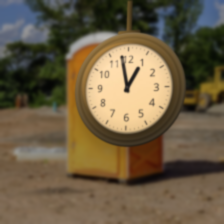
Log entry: 12:58
